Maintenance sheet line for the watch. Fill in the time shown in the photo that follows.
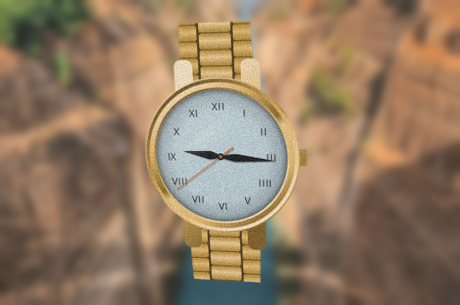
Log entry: 9:15:39
